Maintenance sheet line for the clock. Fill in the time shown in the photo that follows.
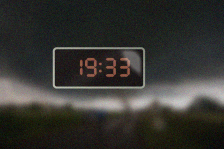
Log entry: 19:33
